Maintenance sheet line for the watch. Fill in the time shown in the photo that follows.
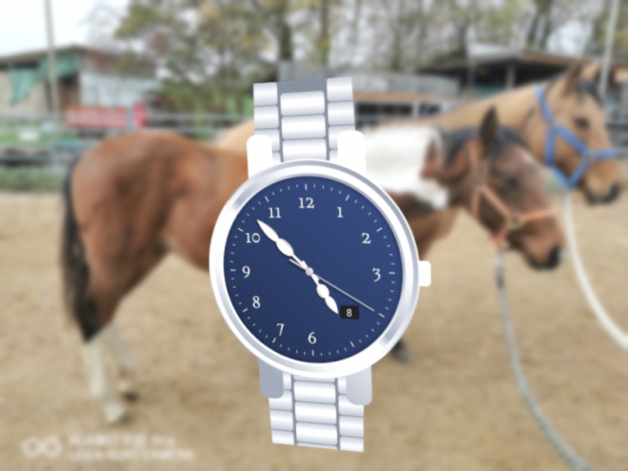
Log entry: 4:52:20
